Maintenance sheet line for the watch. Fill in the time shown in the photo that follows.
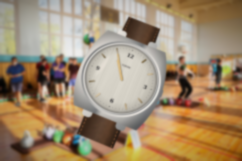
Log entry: 10:55
